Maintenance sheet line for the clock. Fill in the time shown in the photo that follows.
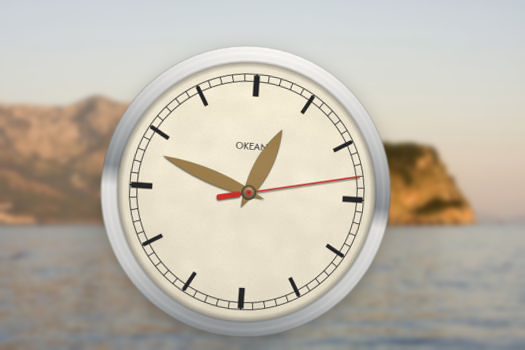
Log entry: 12:48:13
